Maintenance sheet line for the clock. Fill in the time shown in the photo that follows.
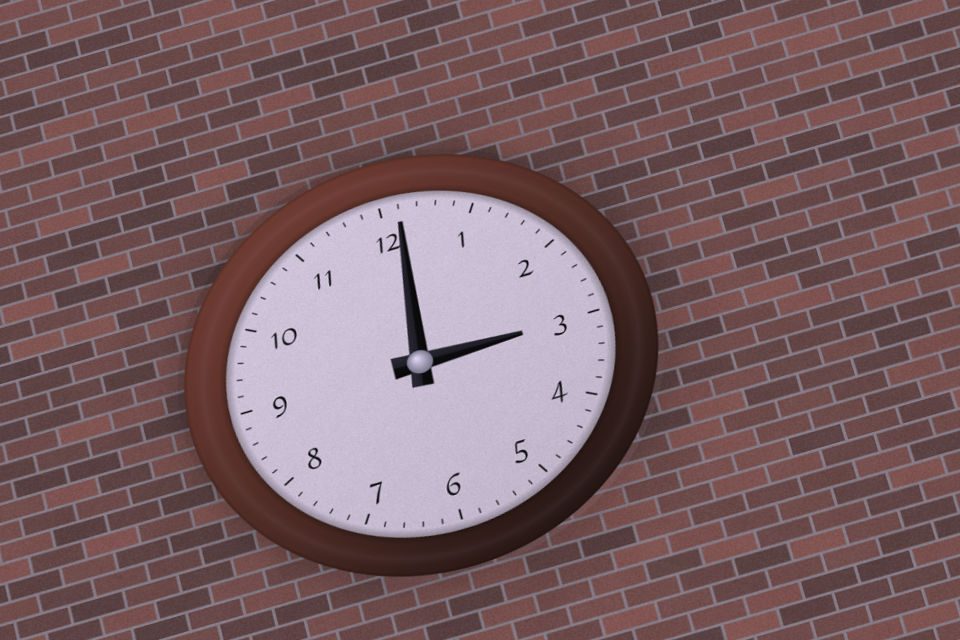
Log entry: 3:01
